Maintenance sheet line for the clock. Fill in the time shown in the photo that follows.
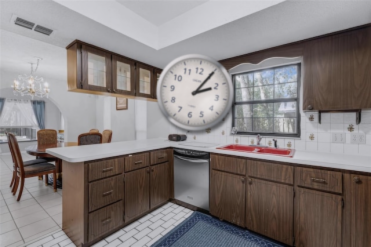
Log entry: 2:05
